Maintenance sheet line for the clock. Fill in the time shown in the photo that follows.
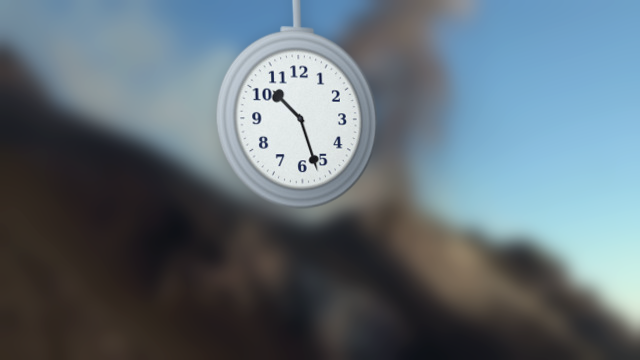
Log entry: 10:27
